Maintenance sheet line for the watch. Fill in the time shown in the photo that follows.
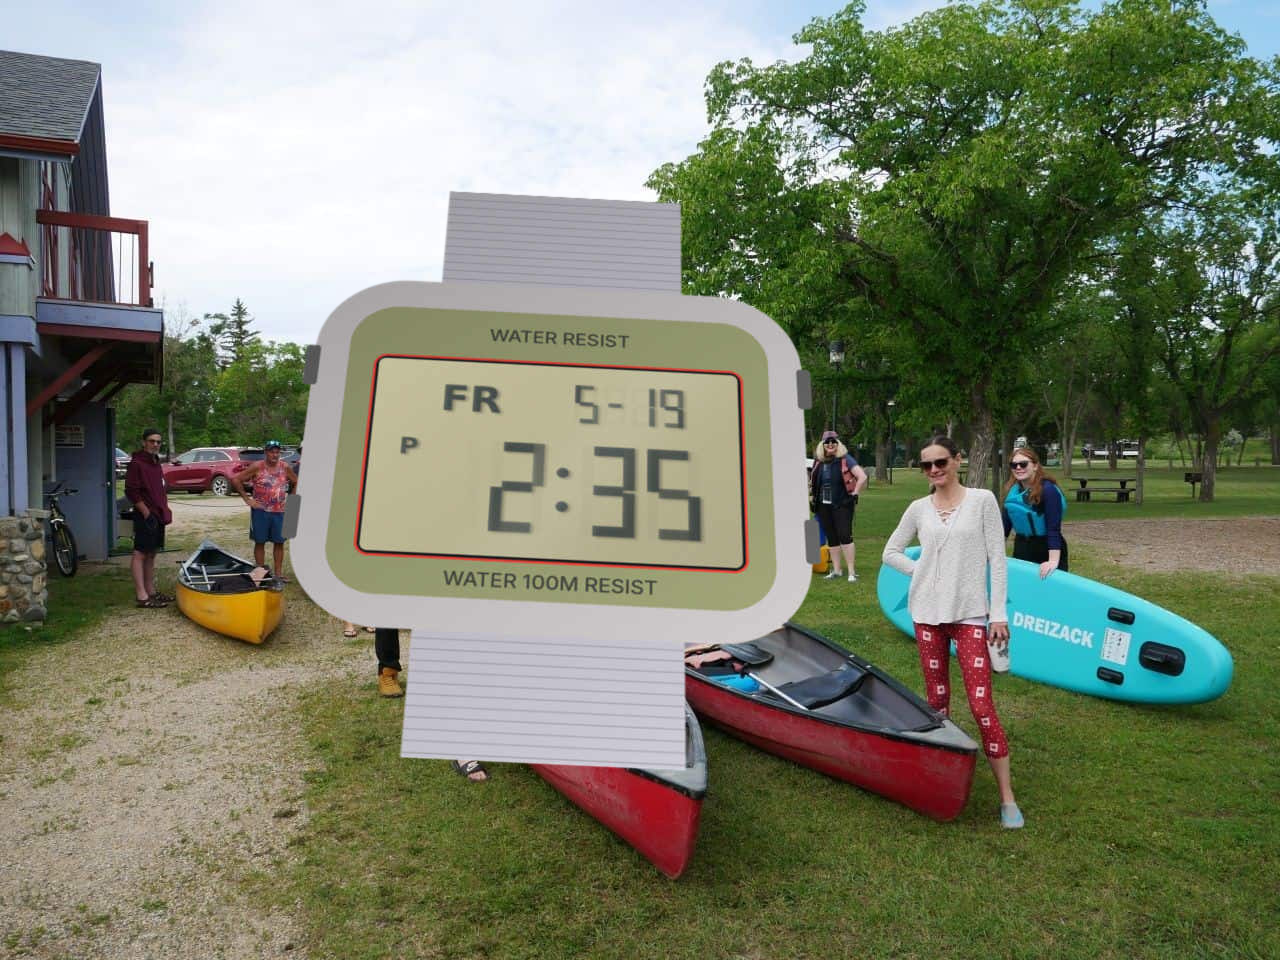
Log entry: 2:35
